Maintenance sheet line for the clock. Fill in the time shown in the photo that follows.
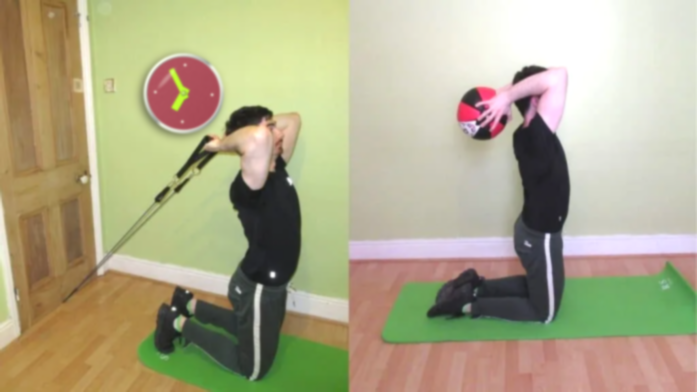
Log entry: 6:55
